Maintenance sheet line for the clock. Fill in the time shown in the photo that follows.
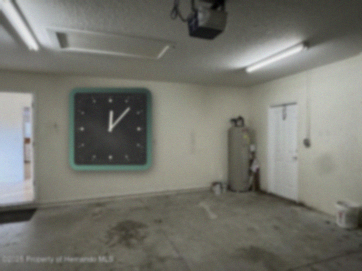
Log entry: 12:07
